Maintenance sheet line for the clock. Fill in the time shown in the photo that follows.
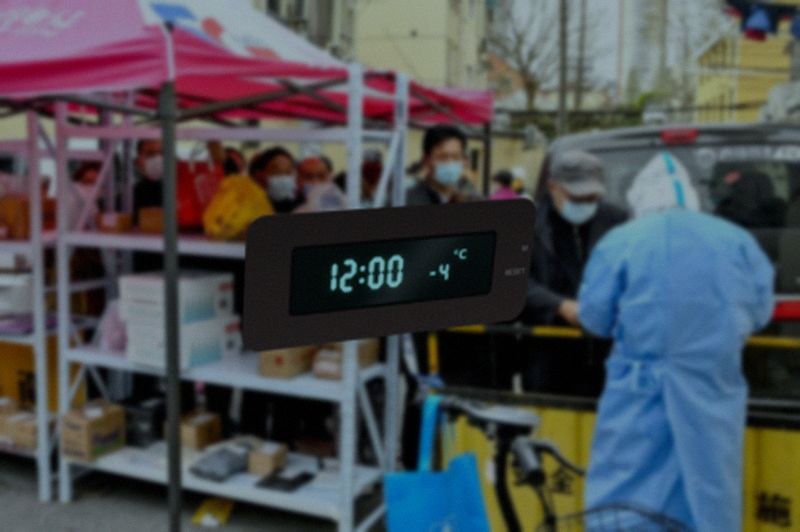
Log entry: 12:00
